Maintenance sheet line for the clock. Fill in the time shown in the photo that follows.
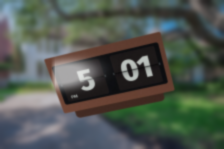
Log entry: 5:01
